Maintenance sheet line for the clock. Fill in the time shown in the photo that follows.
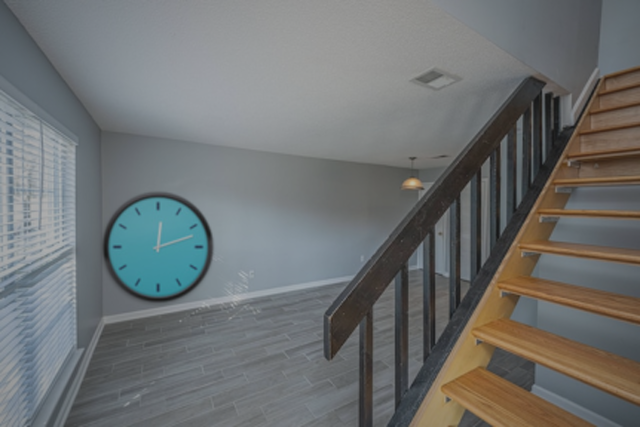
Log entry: 12:12
